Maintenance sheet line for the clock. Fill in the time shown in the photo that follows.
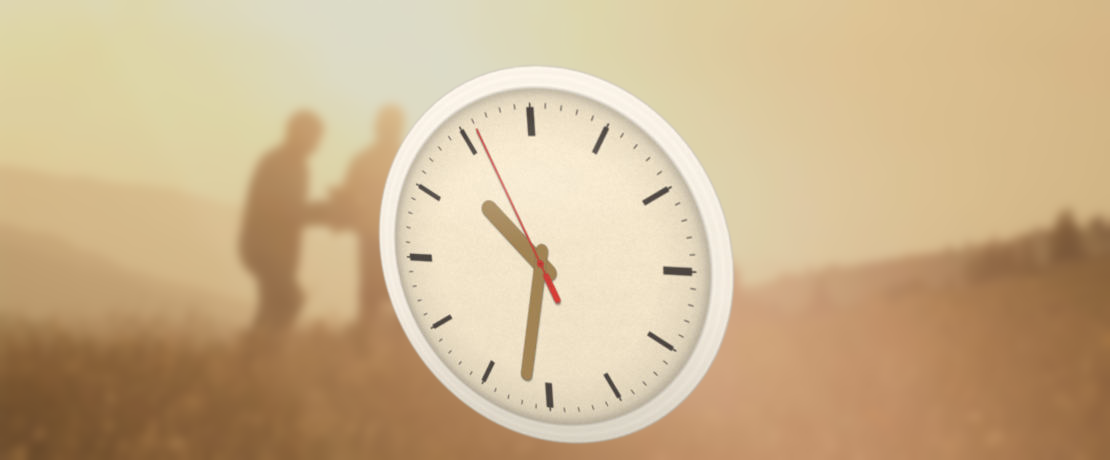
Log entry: 10:31:56
